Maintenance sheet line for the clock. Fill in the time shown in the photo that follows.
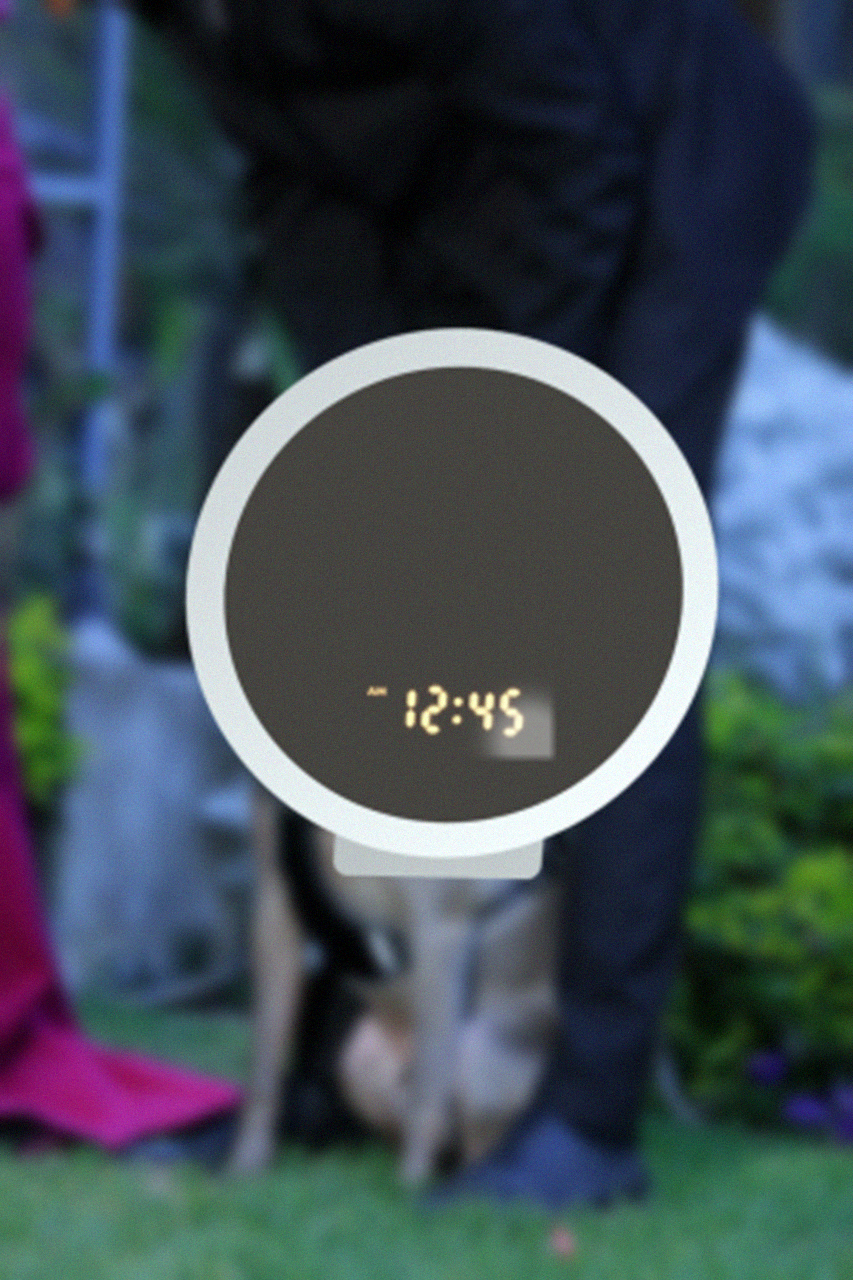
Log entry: 12:45
